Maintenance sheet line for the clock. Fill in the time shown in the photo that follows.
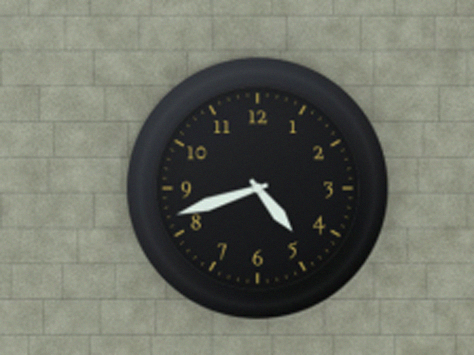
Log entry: 4:42
